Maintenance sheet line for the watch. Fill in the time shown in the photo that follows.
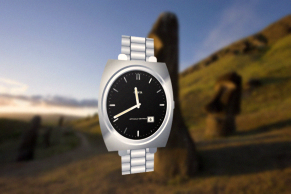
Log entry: 11:41
